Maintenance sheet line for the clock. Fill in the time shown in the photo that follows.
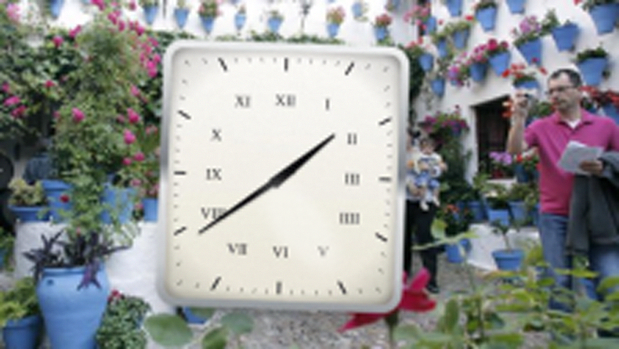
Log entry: 1:39
